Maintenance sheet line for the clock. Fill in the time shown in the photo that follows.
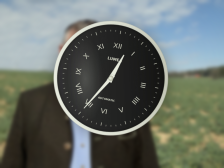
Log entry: 12:35
